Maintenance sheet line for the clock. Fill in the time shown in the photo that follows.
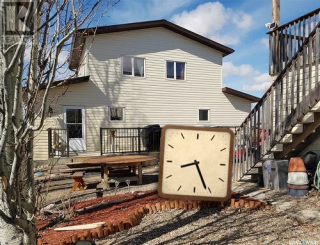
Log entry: 8:26
